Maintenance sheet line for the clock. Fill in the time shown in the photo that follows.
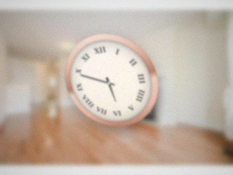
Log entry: 5:49
